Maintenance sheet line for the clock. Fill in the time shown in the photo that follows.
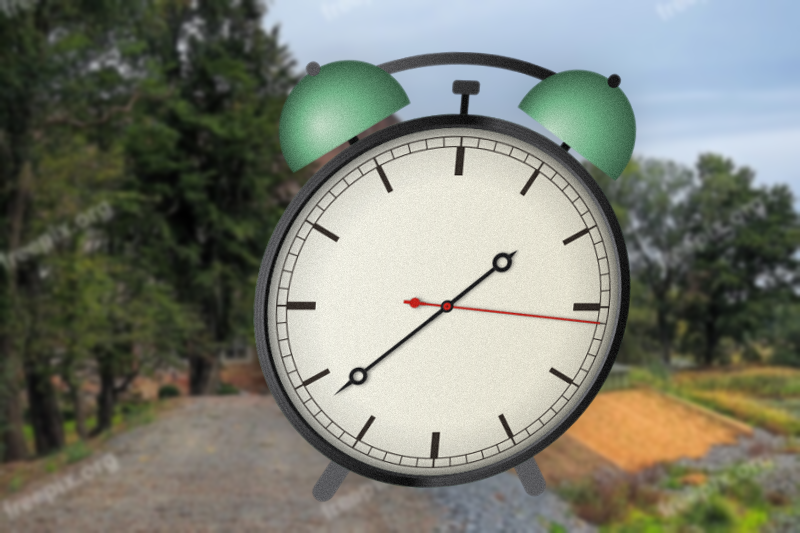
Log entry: 1:38:16
